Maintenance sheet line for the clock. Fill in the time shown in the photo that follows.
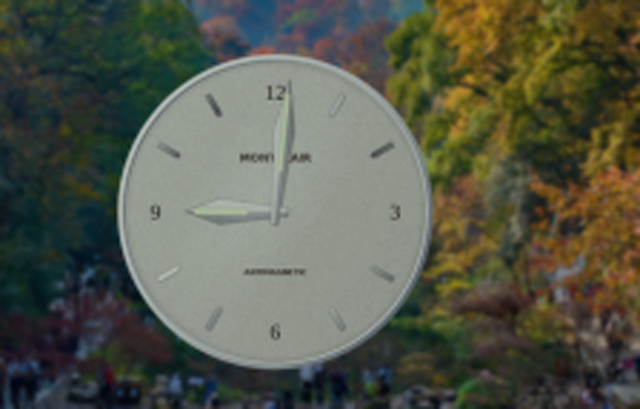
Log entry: 9:01
